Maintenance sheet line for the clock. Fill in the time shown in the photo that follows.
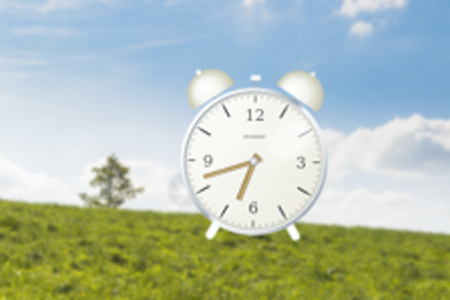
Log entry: 6:42
